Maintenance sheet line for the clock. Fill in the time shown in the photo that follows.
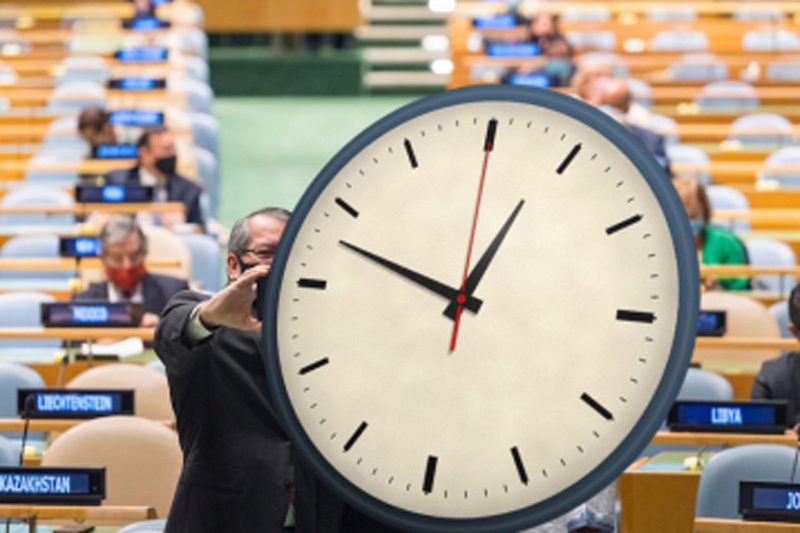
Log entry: 12:48:00
